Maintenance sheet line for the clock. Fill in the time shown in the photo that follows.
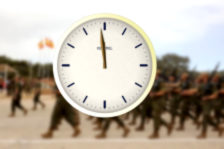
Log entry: 11:59
